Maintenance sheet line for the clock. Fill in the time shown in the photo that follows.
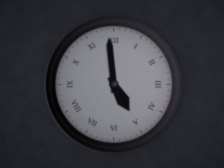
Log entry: 4:59
